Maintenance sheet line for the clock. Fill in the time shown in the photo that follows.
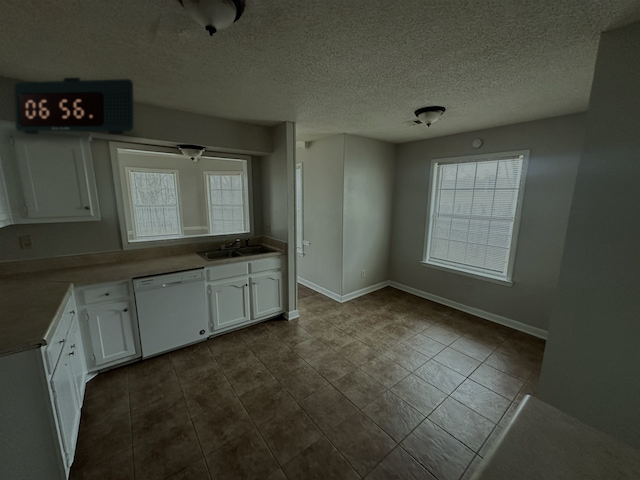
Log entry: 6:56
